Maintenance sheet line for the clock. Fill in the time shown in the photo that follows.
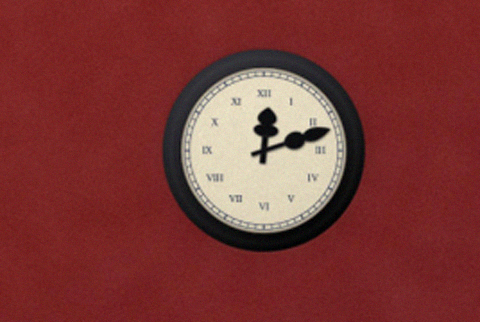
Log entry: 12:12
